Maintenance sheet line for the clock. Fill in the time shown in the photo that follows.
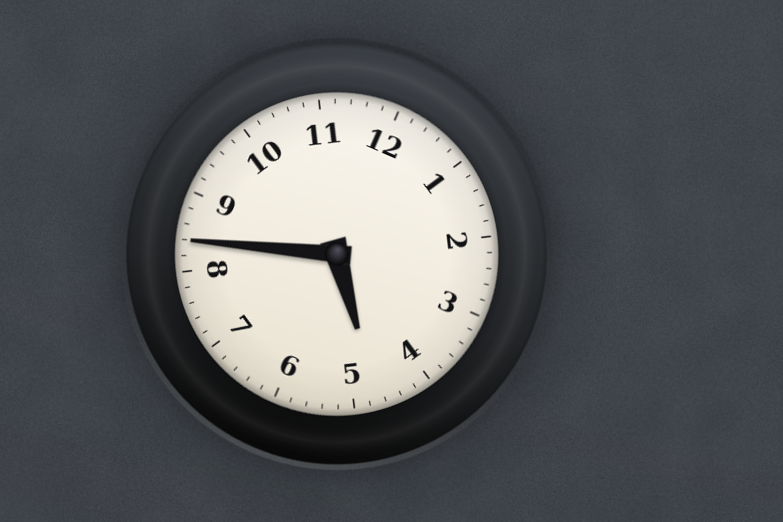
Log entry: 4:42
